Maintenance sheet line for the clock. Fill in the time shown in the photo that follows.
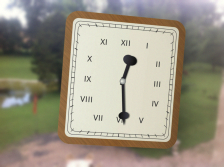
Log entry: 12:29
